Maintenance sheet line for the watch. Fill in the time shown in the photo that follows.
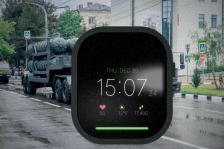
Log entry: 15:07:24
